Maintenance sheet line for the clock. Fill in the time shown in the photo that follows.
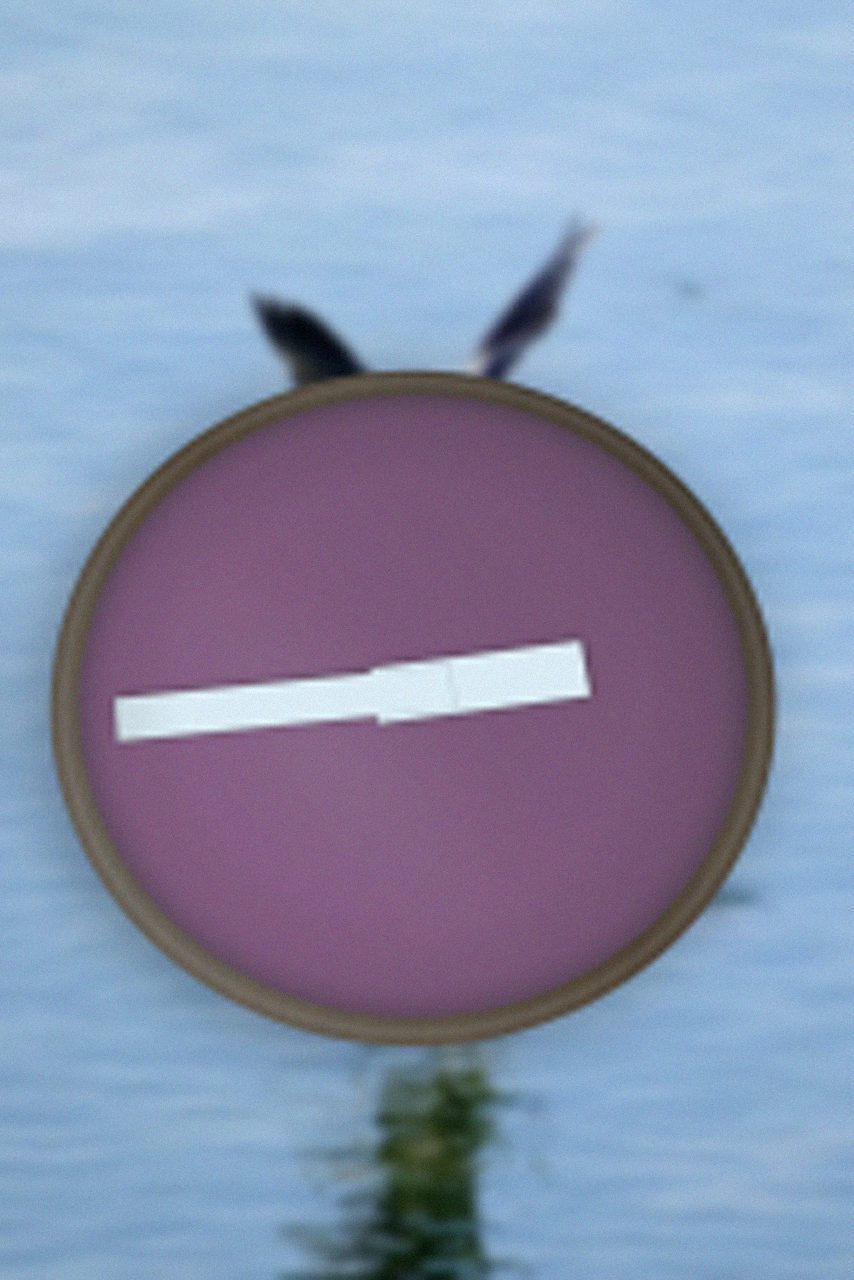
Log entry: 2:44
